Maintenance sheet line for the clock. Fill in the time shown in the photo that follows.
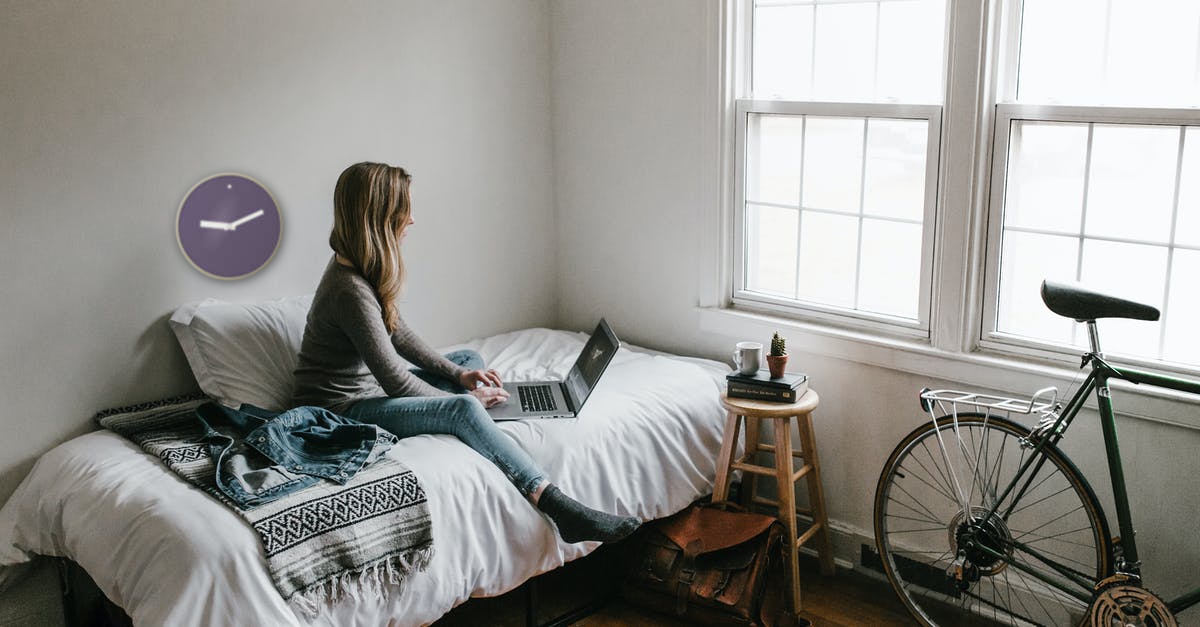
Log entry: 9:11
